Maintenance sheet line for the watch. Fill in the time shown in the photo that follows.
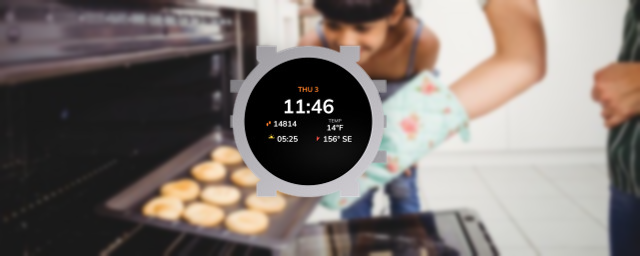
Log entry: 11:46
